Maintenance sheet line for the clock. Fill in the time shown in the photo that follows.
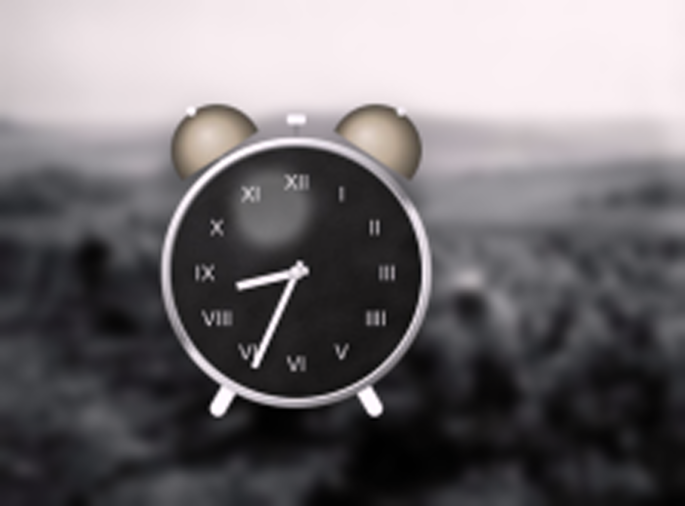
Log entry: 8:34
